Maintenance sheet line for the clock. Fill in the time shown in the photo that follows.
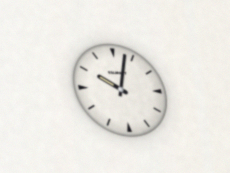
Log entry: 10:03
